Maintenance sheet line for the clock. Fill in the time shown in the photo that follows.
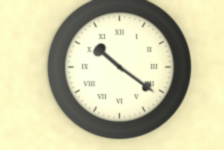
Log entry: 10:21
